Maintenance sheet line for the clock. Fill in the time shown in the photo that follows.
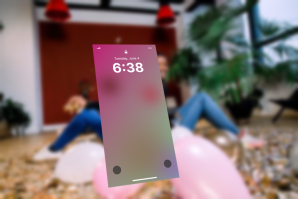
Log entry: 6:38
